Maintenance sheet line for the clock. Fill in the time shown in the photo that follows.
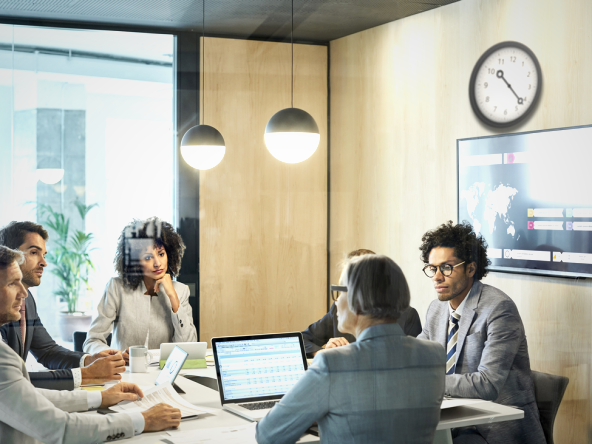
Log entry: 10:22
